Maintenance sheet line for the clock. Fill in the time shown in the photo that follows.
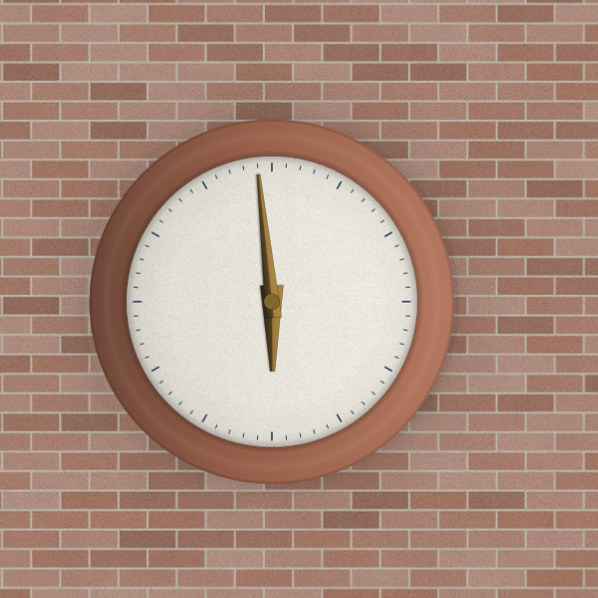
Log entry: 5:59
